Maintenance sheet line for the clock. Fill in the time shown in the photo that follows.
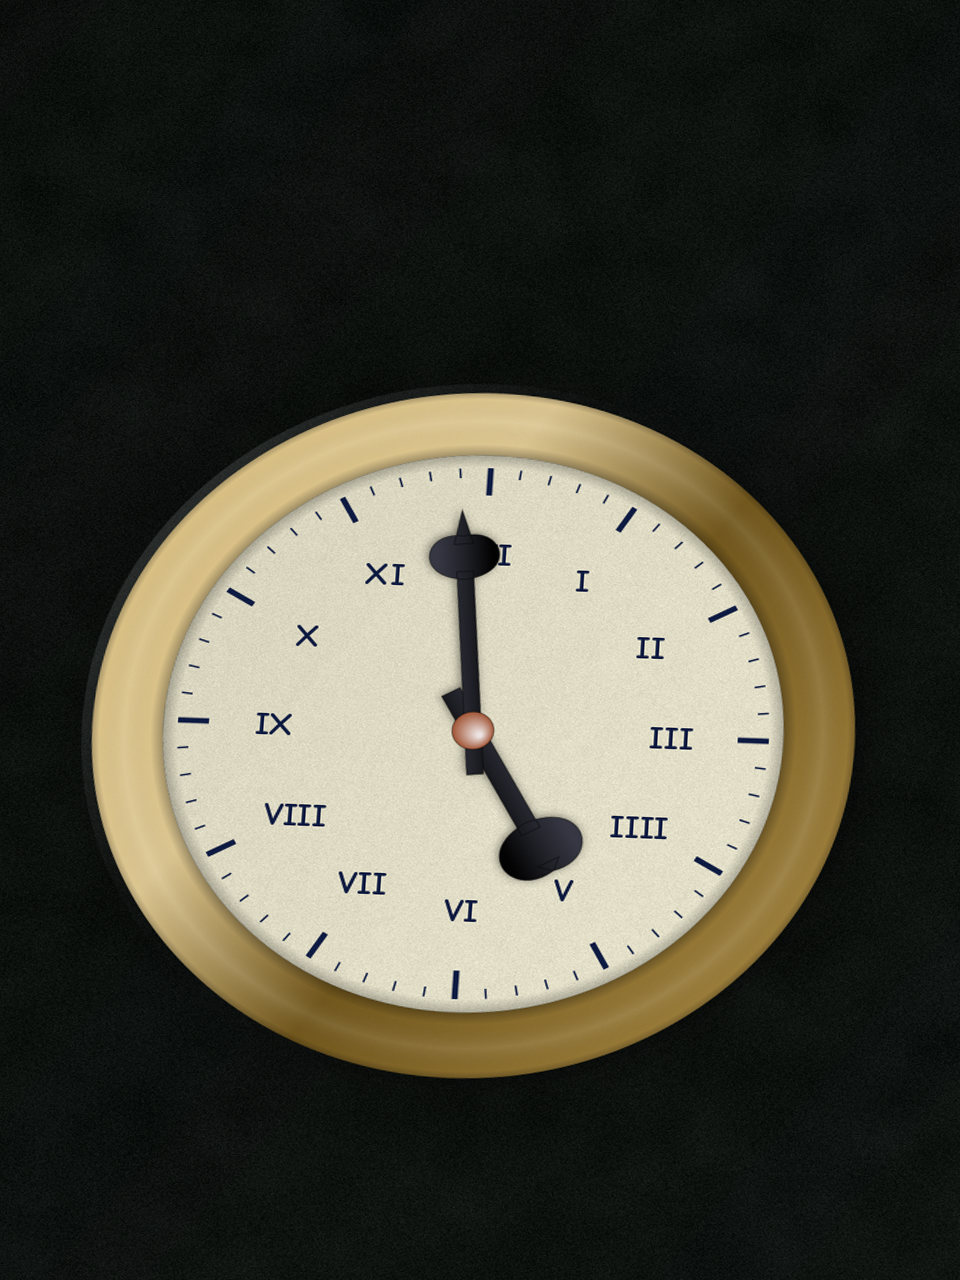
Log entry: 4:59
